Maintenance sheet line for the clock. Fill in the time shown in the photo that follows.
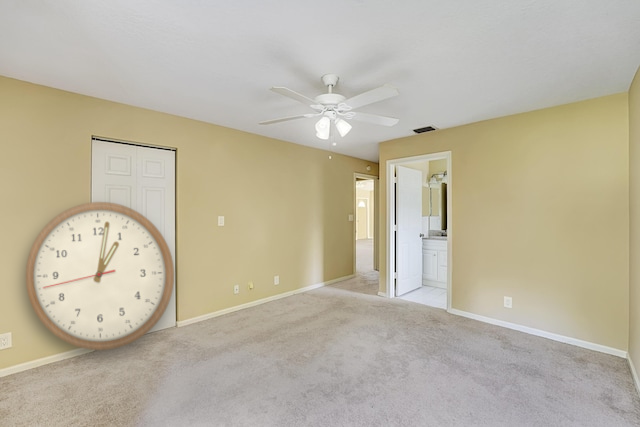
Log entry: 1:01:43
